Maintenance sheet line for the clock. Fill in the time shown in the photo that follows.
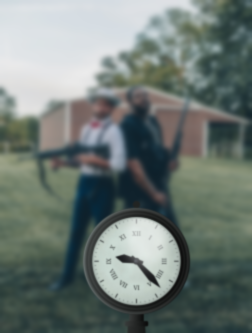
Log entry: 9:23
